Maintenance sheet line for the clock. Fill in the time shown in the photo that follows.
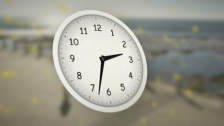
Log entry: 2:33
